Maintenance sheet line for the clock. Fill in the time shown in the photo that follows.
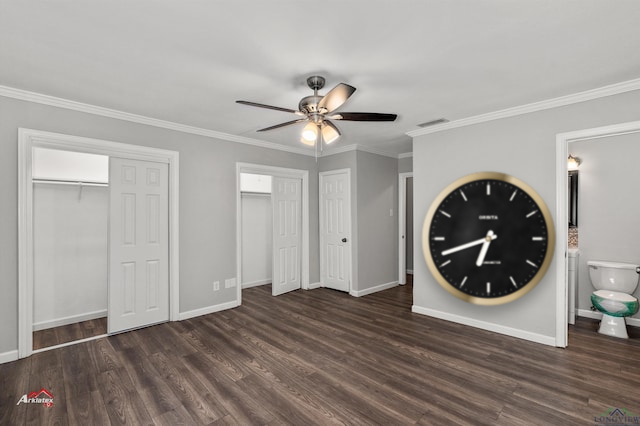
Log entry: 6:42
